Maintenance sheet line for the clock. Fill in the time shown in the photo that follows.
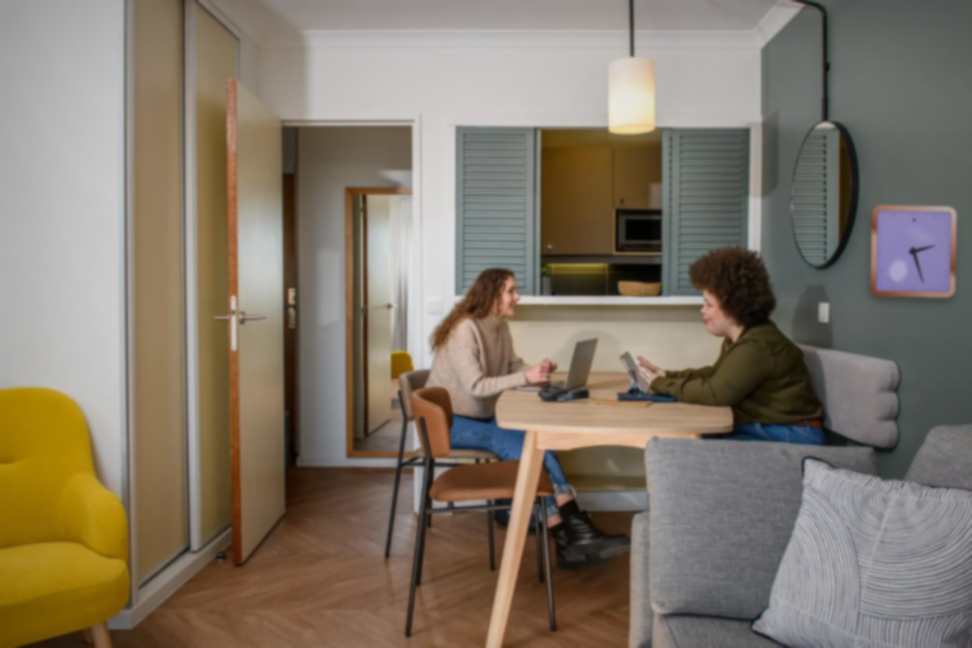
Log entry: 2:27
